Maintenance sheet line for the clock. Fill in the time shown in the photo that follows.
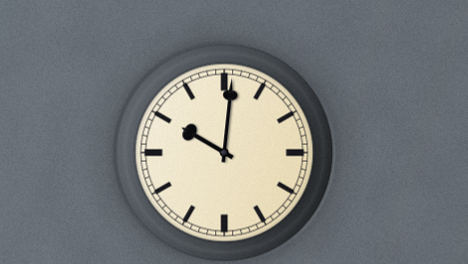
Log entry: 10:01
